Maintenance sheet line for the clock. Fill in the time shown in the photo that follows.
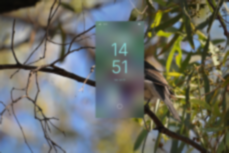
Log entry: 14:51
